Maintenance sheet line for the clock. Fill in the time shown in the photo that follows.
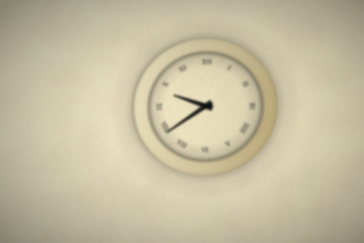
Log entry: 9:39
